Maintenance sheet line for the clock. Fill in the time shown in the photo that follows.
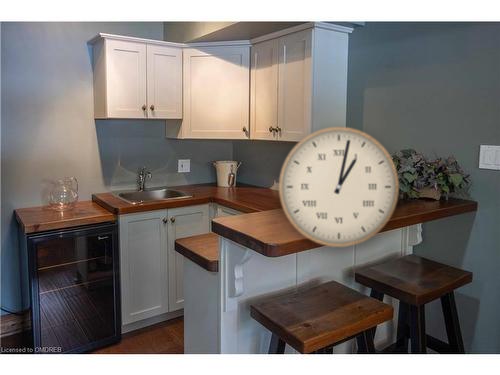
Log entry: 1:02
